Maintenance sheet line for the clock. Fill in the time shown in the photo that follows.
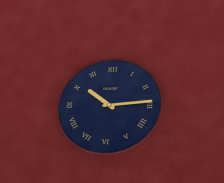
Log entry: 10:14
